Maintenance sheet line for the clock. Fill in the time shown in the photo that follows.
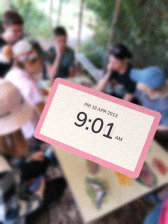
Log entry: 9:01
